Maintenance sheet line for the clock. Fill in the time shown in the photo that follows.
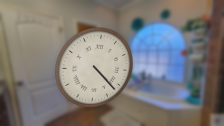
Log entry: 4:22
